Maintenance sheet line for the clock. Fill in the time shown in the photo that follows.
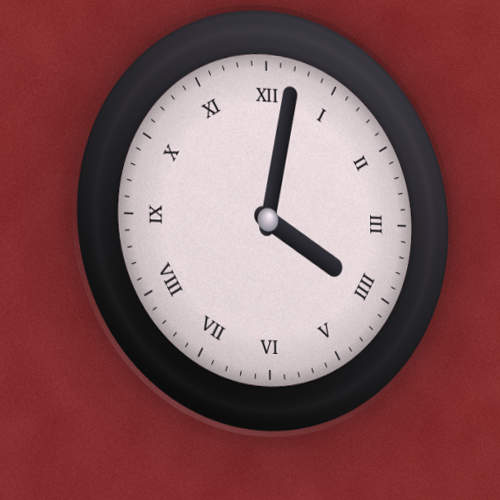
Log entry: 4:02
